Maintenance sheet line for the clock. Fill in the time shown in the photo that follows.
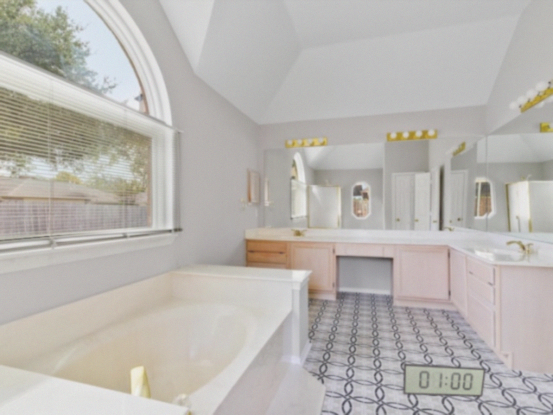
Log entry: 1:00
